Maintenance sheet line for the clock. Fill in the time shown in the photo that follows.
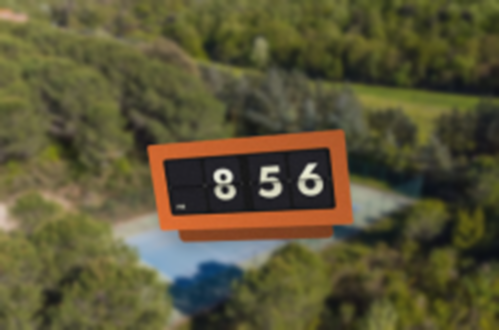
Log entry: 8:56
